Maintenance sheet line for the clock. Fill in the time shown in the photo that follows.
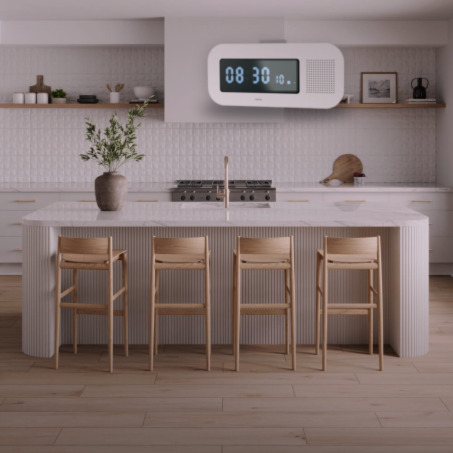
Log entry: 8:30:10
